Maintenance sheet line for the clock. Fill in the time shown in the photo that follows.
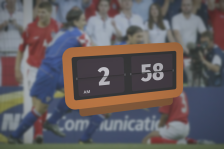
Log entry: 2:58
